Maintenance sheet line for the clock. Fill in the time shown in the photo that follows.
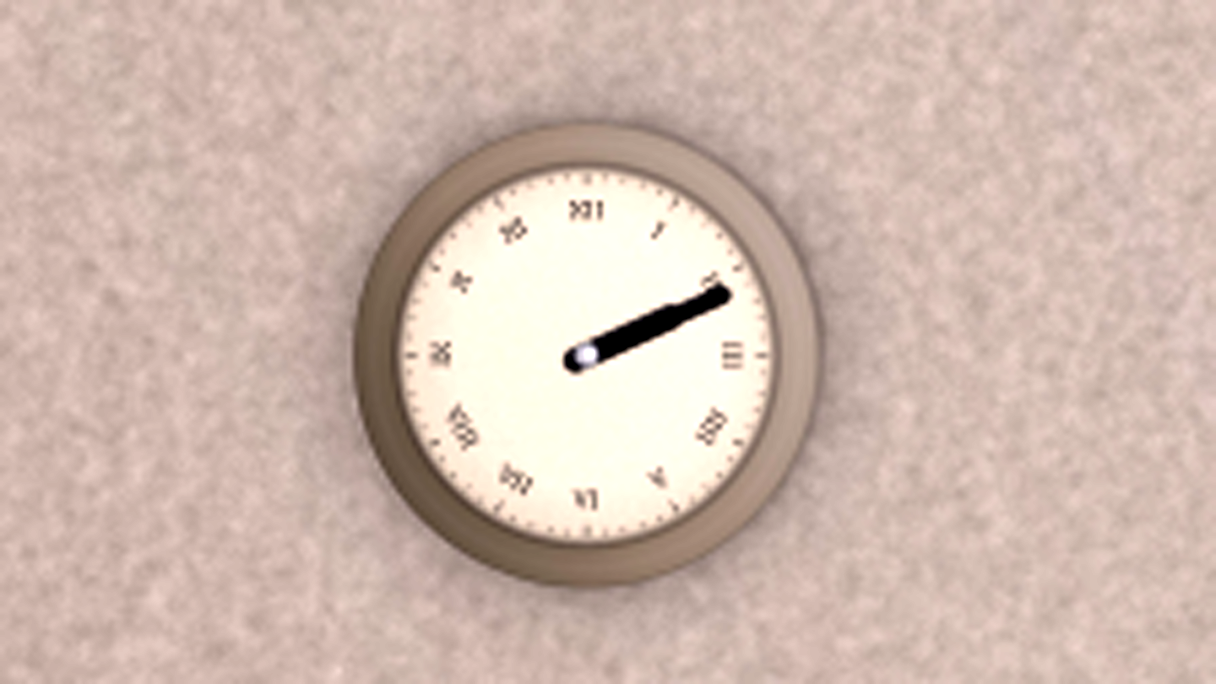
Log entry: 2:11
